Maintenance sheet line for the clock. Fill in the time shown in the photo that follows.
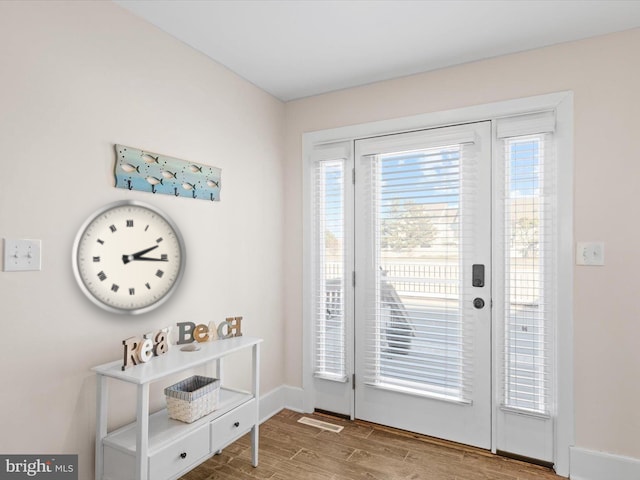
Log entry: 2:16
